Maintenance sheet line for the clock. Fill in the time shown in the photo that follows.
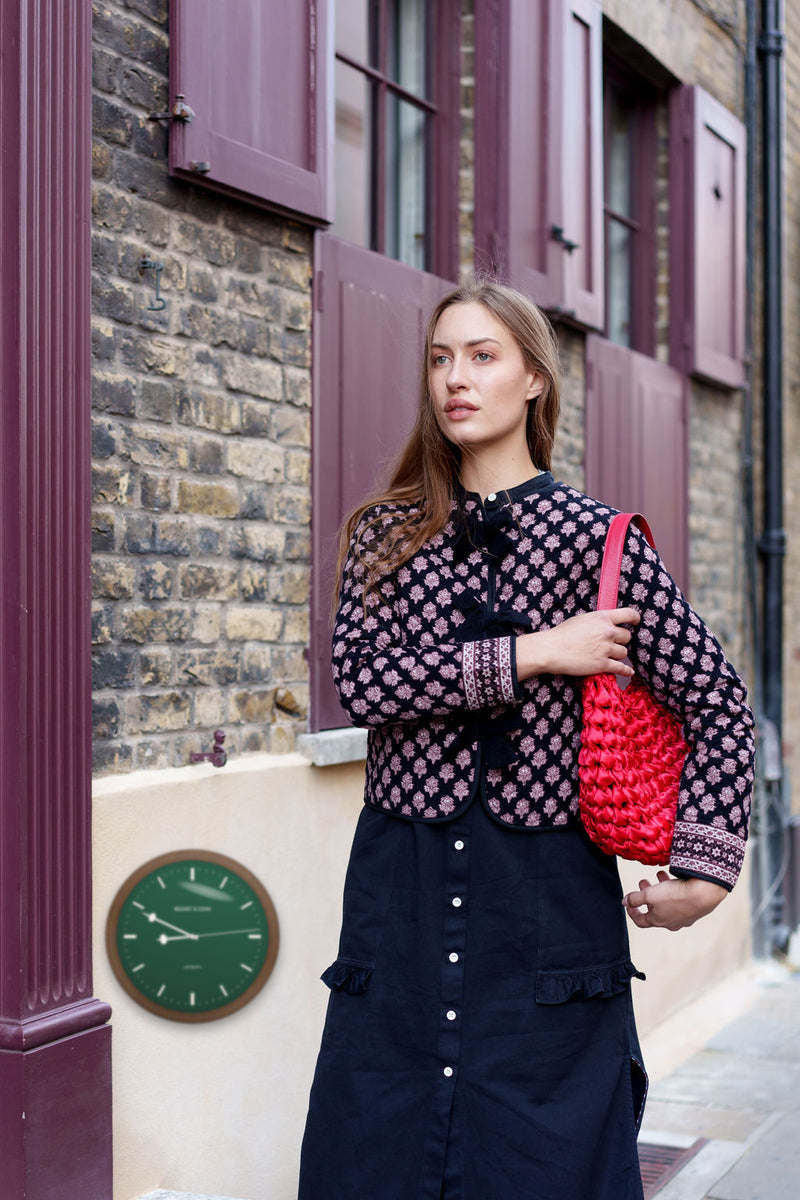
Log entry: 8:49:14
